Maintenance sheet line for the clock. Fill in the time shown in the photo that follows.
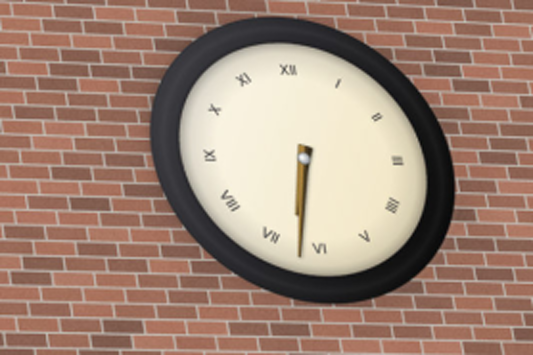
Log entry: 6:32
